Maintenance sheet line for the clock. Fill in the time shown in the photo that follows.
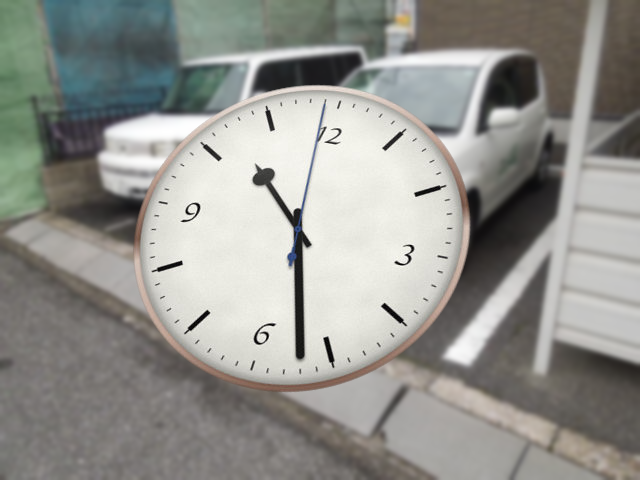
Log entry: 10:26:59
